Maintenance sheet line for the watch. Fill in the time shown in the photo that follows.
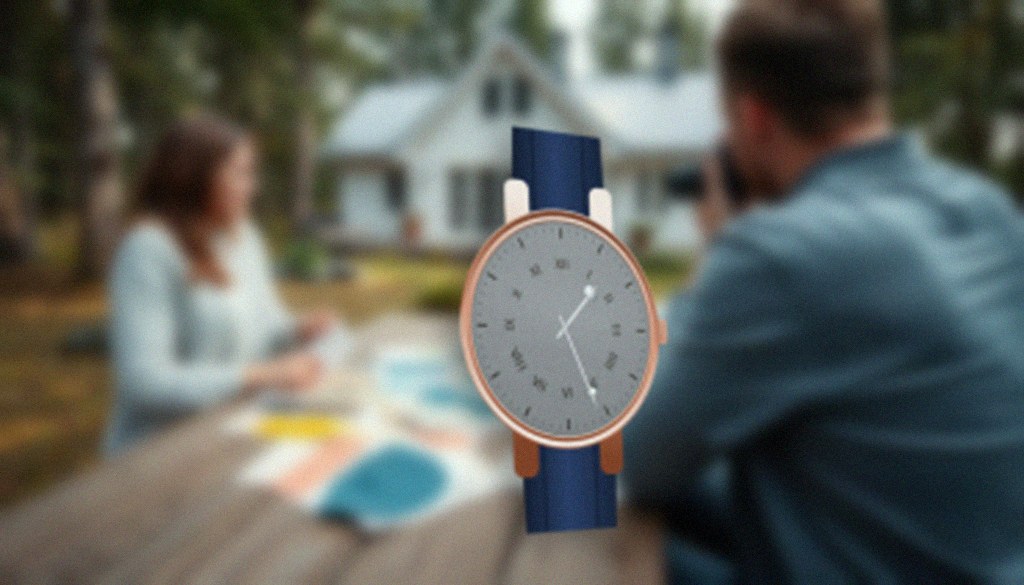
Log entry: 1:26
